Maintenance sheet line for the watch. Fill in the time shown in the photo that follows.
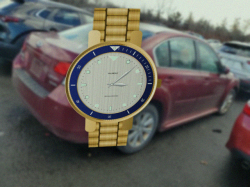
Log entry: 3:08
